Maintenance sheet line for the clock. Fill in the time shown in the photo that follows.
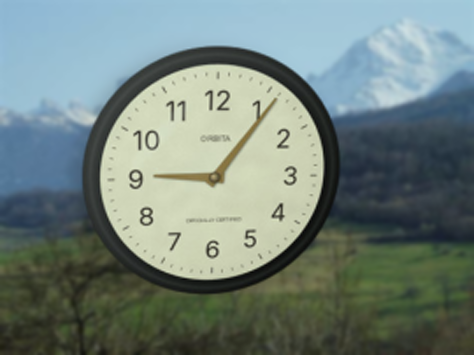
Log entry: 9:06
